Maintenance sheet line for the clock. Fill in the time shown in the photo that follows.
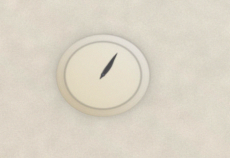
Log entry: 1:05
